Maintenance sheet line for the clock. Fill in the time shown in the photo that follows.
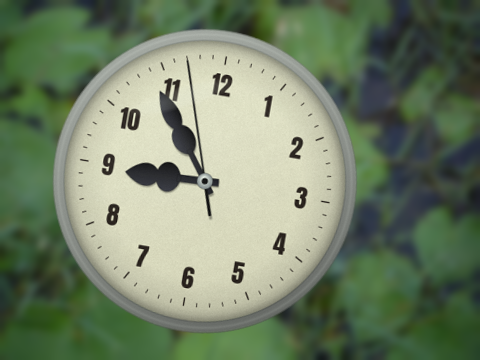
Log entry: 8:53:57
